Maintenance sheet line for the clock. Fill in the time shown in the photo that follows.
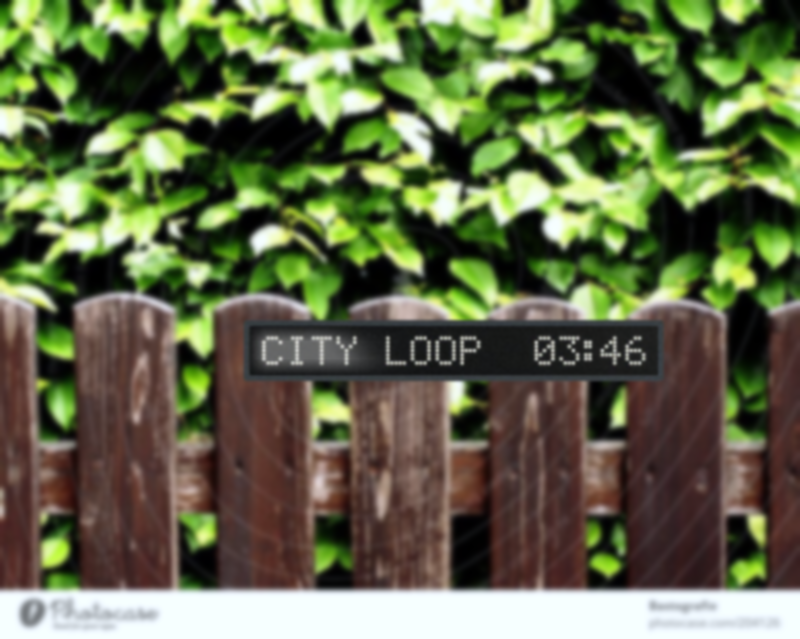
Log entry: 3:46
